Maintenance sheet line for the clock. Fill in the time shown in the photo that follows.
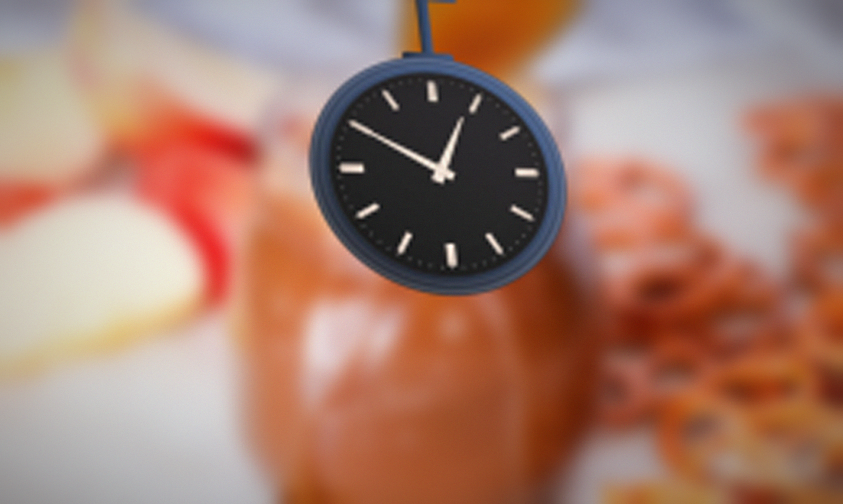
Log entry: 12:50
